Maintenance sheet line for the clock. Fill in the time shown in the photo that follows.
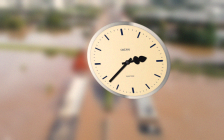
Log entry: 2:38
